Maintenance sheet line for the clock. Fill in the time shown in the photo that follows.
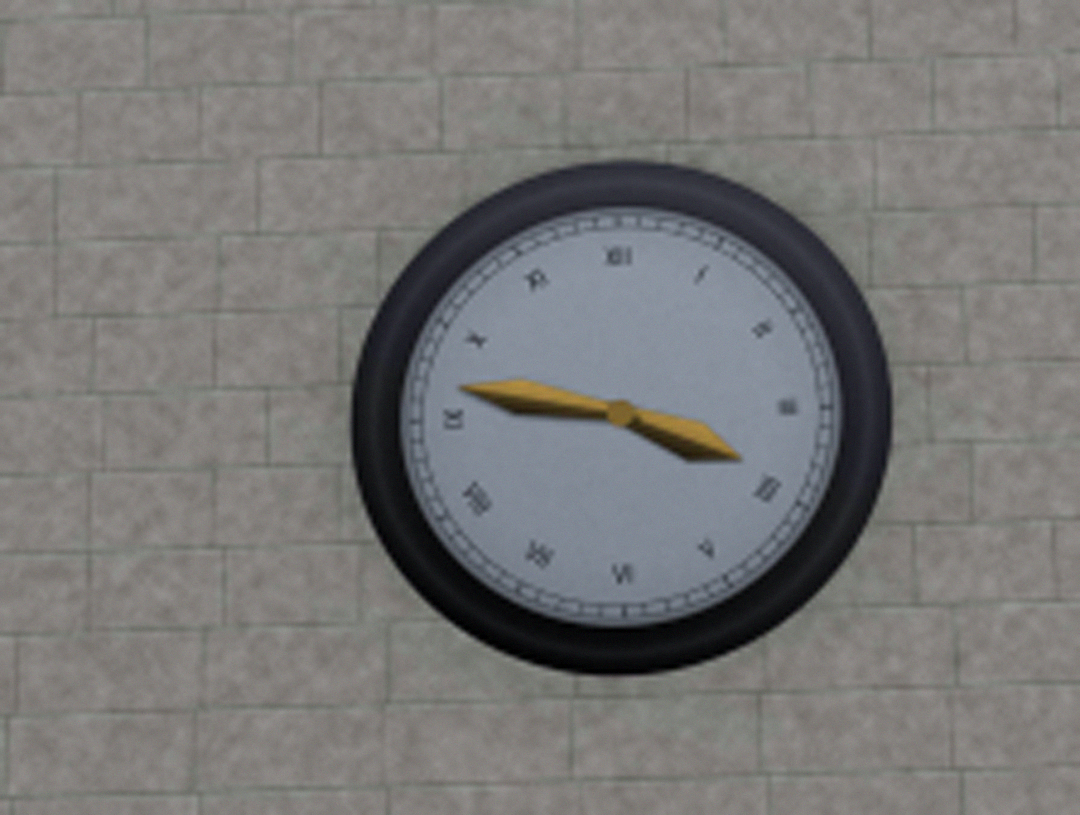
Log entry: 3:47
